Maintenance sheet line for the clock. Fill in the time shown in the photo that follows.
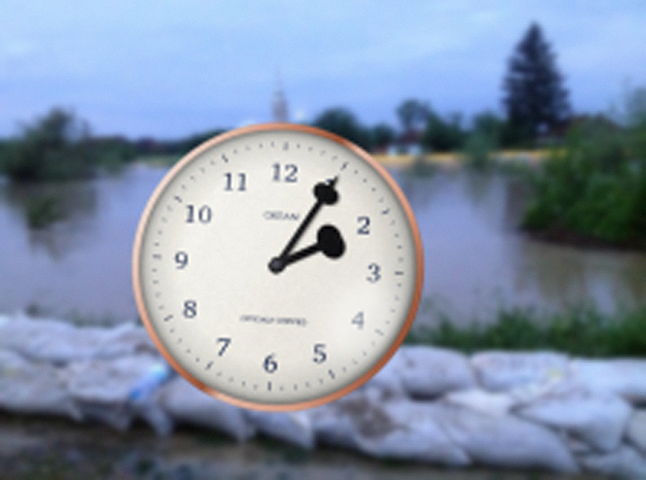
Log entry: 2:05
